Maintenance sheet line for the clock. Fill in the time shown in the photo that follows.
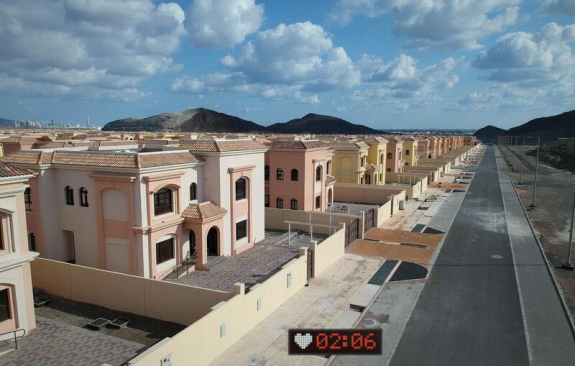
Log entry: 2:06
